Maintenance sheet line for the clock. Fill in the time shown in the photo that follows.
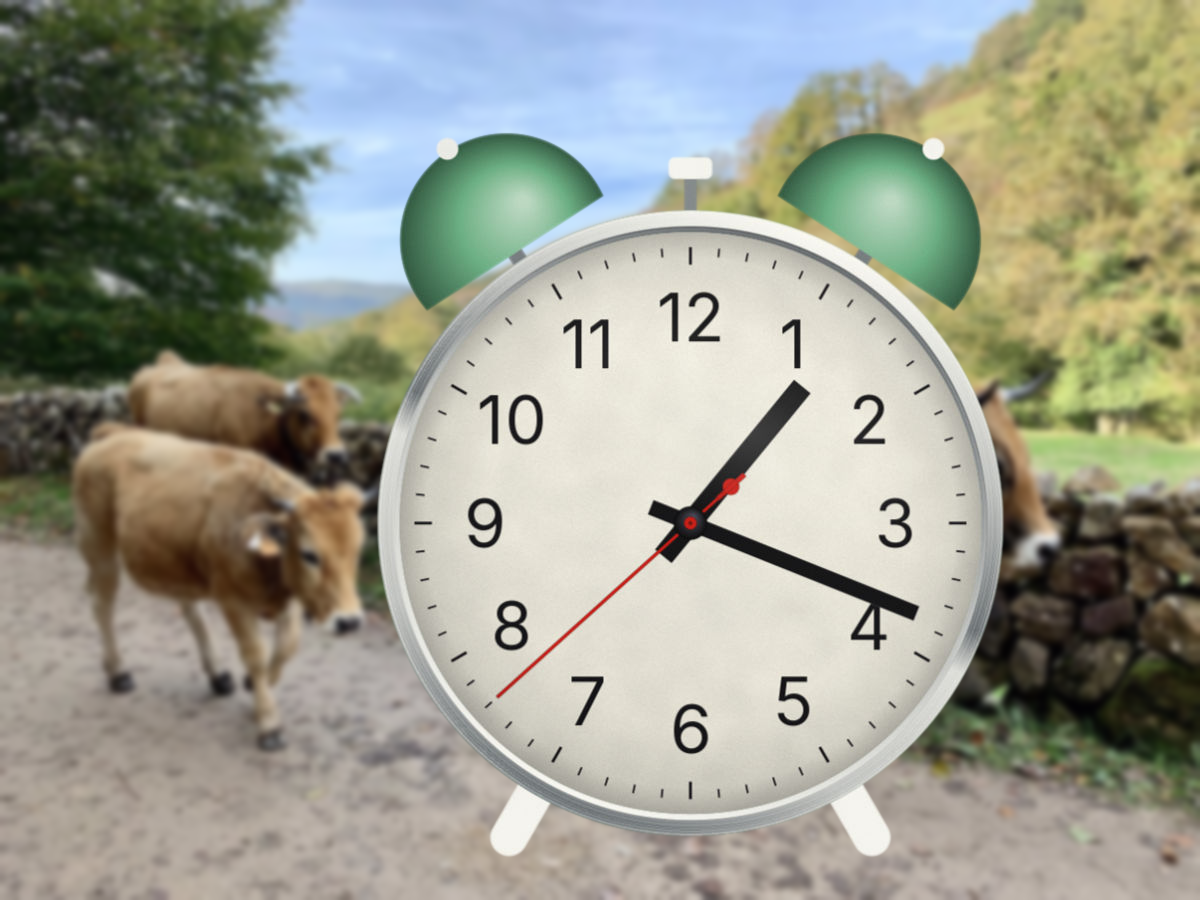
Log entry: 1:18:38
